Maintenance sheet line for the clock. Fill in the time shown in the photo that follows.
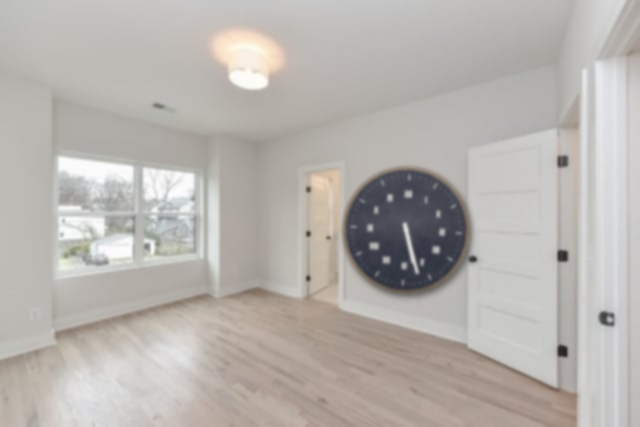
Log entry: 5:27
